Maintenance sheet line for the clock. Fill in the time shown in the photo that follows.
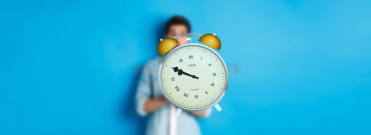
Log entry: 9:50
